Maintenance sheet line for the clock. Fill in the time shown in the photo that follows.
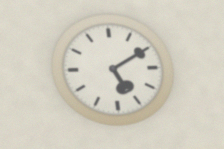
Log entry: 5:10
